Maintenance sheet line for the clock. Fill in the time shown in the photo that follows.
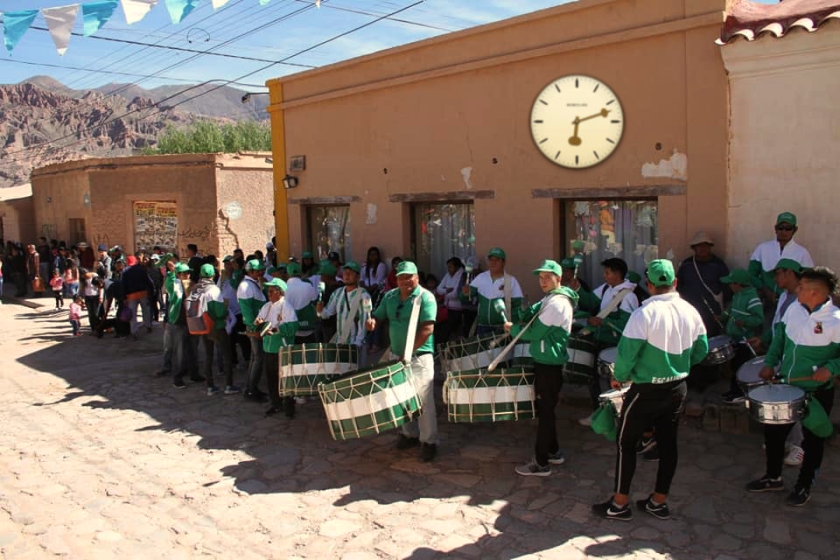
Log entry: 6:12
